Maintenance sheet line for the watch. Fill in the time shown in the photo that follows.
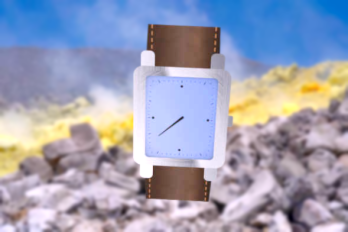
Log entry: 7:38
